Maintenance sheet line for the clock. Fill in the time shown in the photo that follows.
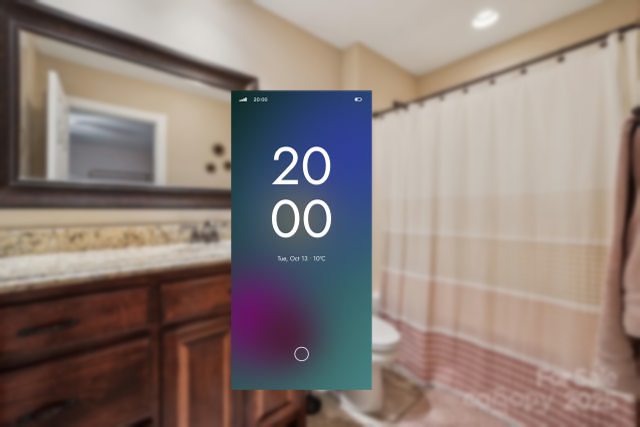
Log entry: 20:00
